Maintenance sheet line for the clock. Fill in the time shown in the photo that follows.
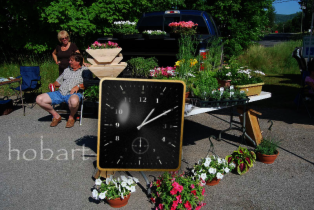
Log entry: 1:10
